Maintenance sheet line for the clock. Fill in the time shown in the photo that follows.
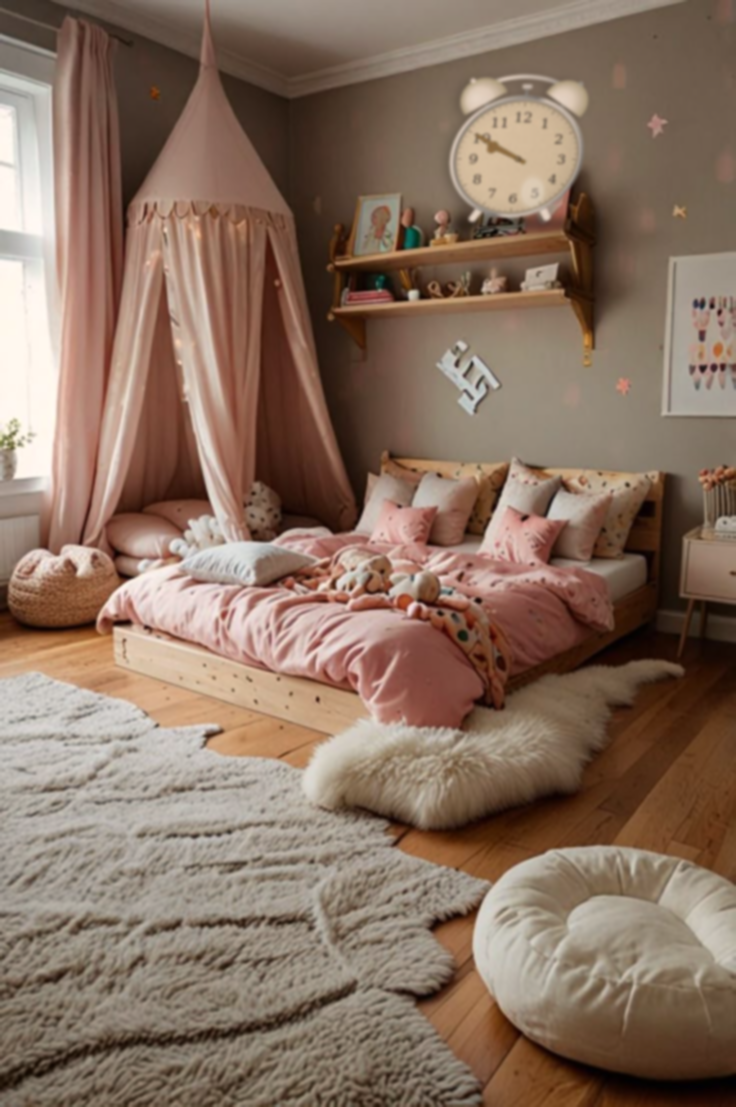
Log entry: 9:50
